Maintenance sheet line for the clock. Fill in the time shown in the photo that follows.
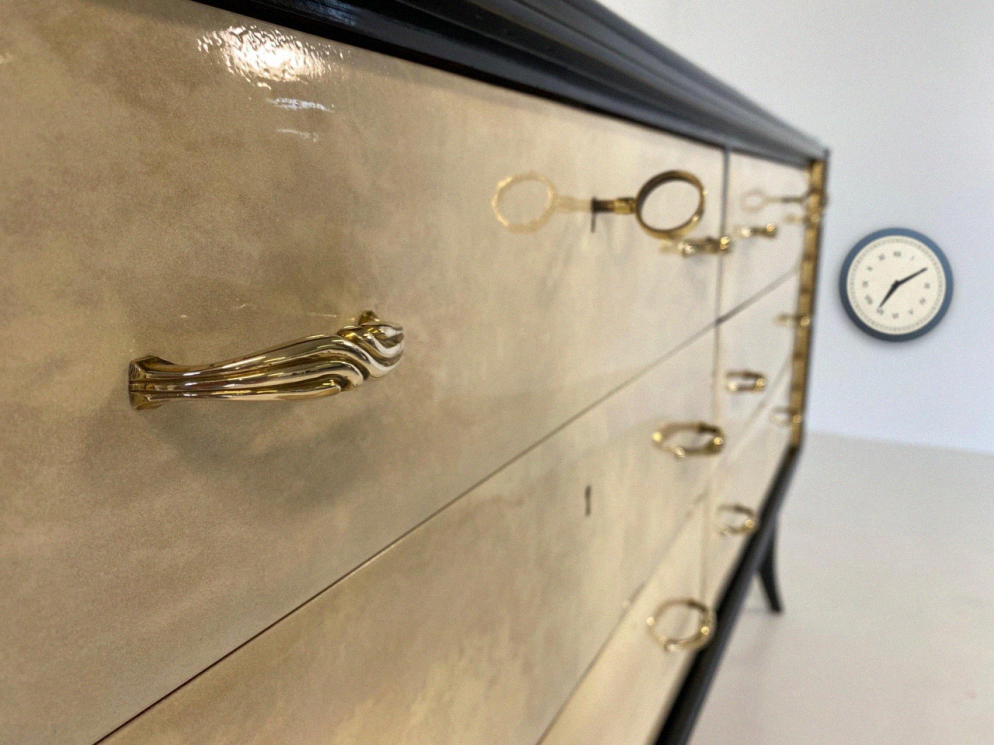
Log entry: 7:10
